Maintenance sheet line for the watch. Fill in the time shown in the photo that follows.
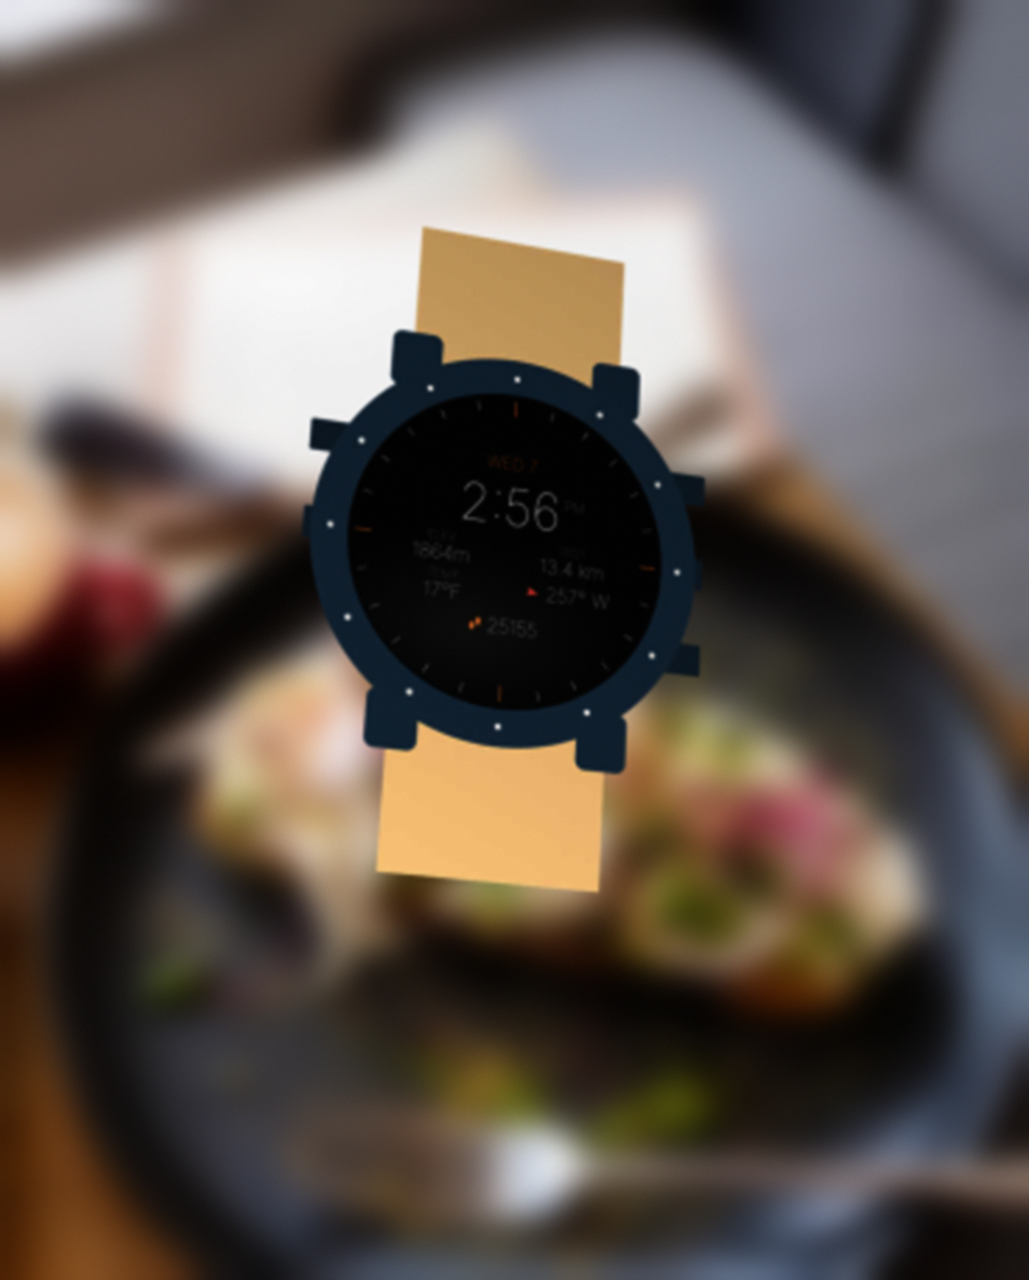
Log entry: 2:56
